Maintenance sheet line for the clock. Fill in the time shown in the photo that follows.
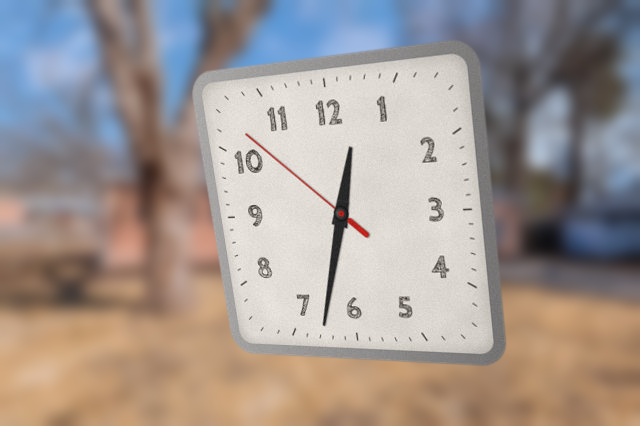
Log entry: 12:32:52
